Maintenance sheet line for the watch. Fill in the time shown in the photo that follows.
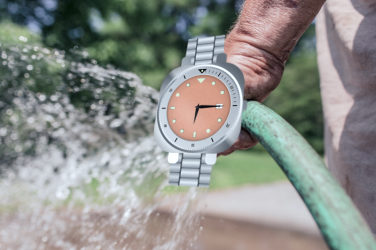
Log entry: 6:15
